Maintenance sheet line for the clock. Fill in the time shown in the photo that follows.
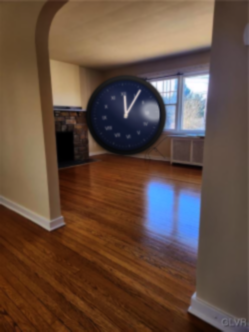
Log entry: 12:06
